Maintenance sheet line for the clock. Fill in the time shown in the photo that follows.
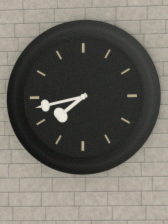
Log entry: 7:43
